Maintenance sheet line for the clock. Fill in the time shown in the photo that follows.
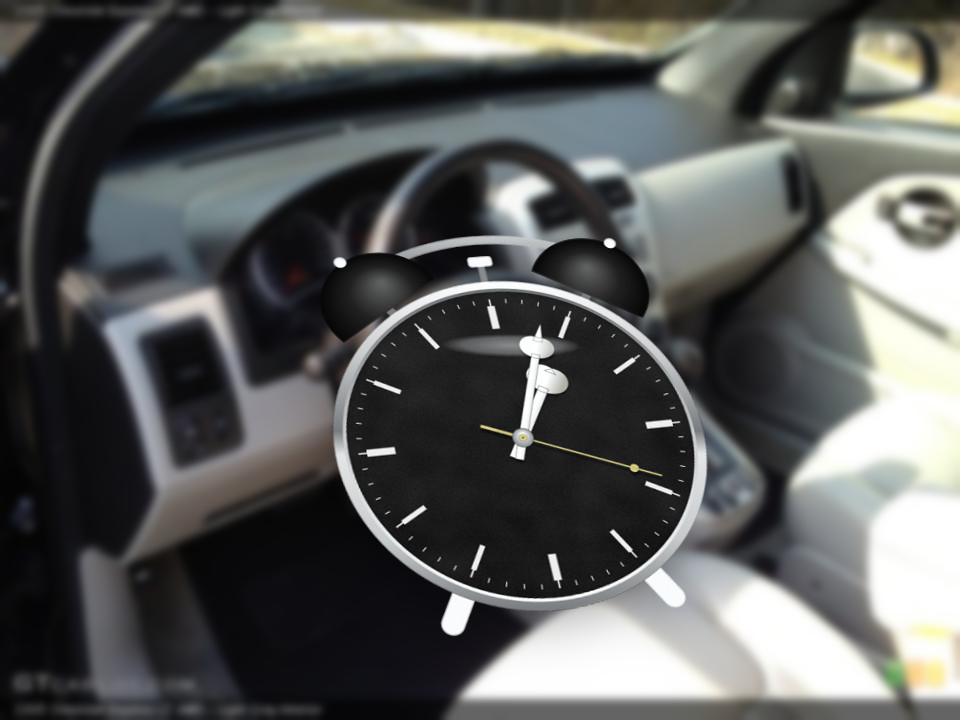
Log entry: 1:03:19
